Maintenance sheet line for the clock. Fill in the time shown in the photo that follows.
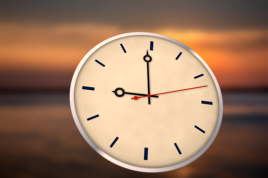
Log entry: 8:59:12
